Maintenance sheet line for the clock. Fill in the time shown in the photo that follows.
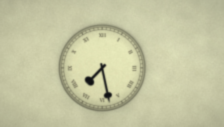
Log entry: 7:28
